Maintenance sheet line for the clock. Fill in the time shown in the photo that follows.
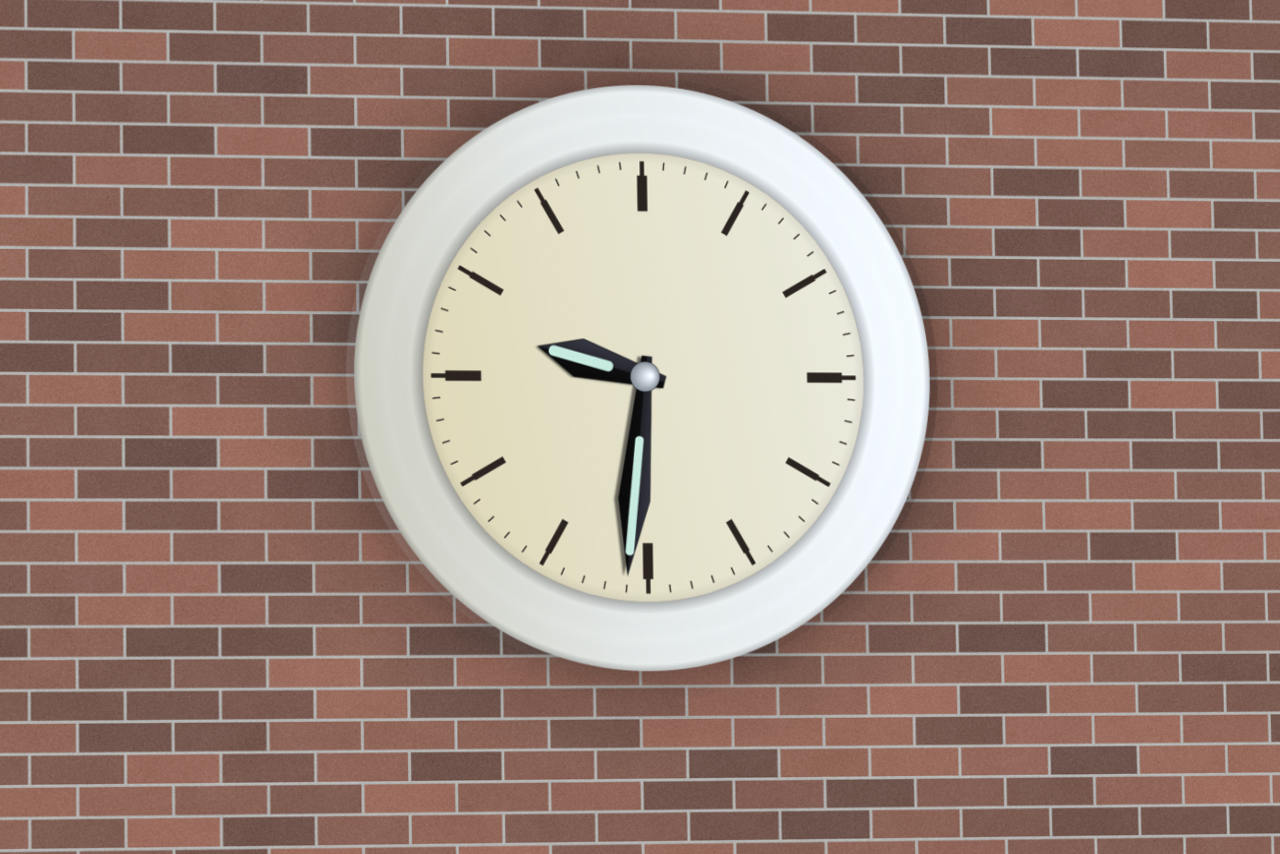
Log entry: 9:31
